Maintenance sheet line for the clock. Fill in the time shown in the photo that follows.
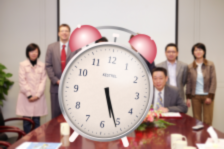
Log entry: 5:26
